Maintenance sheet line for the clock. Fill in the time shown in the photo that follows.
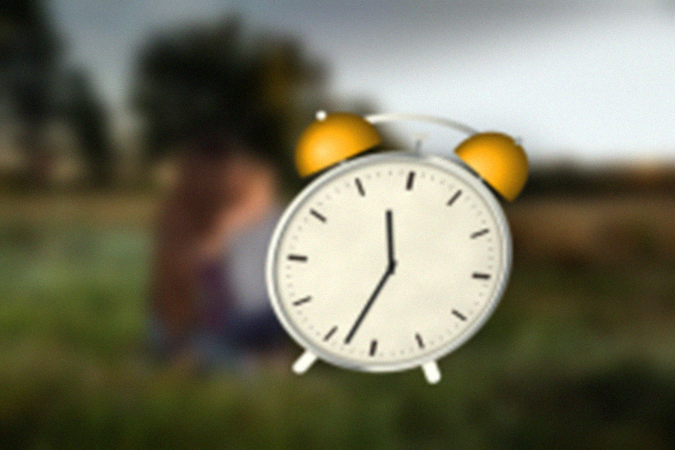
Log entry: 11:33
